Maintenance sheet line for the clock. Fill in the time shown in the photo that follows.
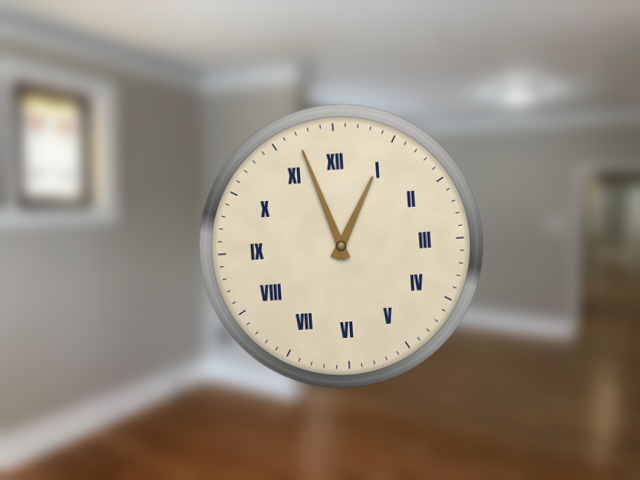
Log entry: 12:57
